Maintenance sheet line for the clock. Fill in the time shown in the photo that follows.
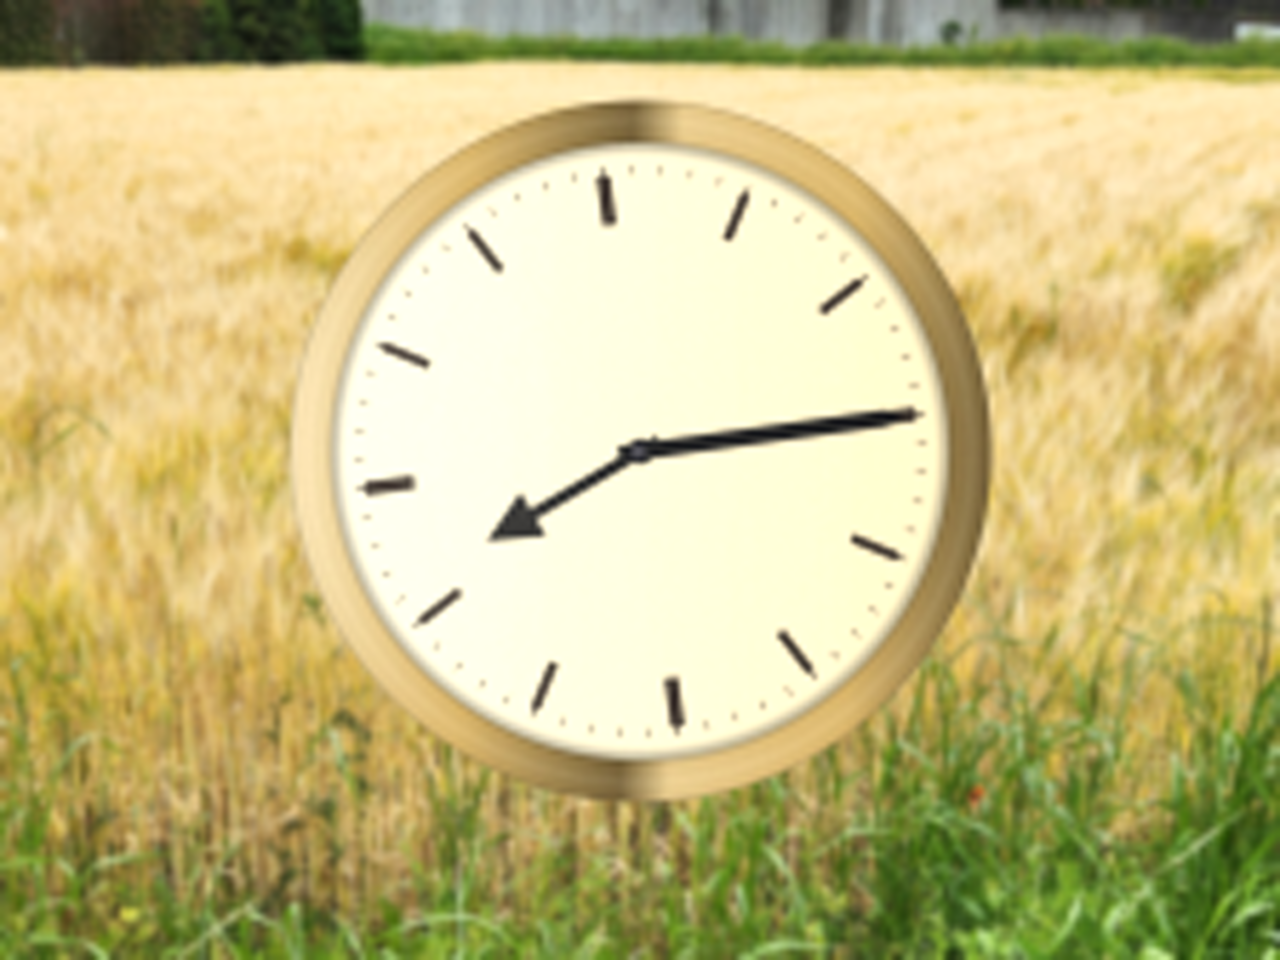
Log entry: 8:15
